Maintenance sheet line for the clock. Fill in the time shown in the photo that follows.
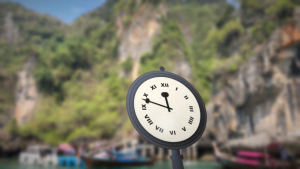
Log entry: 11:48
